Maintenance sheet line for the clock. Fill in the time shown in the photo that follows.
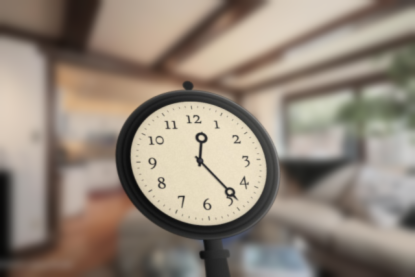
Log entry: 12:24
